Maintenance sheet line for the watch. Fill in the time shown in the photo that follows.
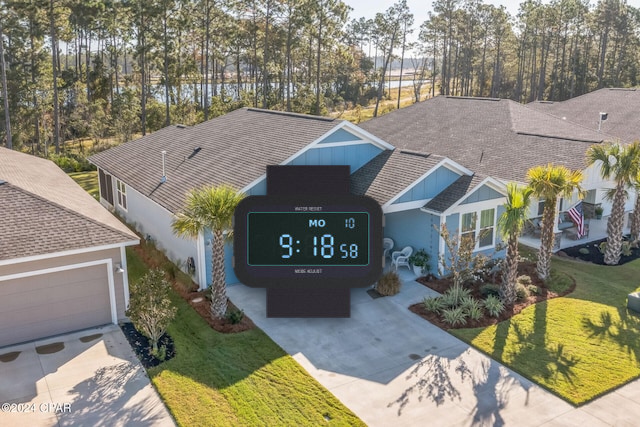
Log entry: 9:18:58
